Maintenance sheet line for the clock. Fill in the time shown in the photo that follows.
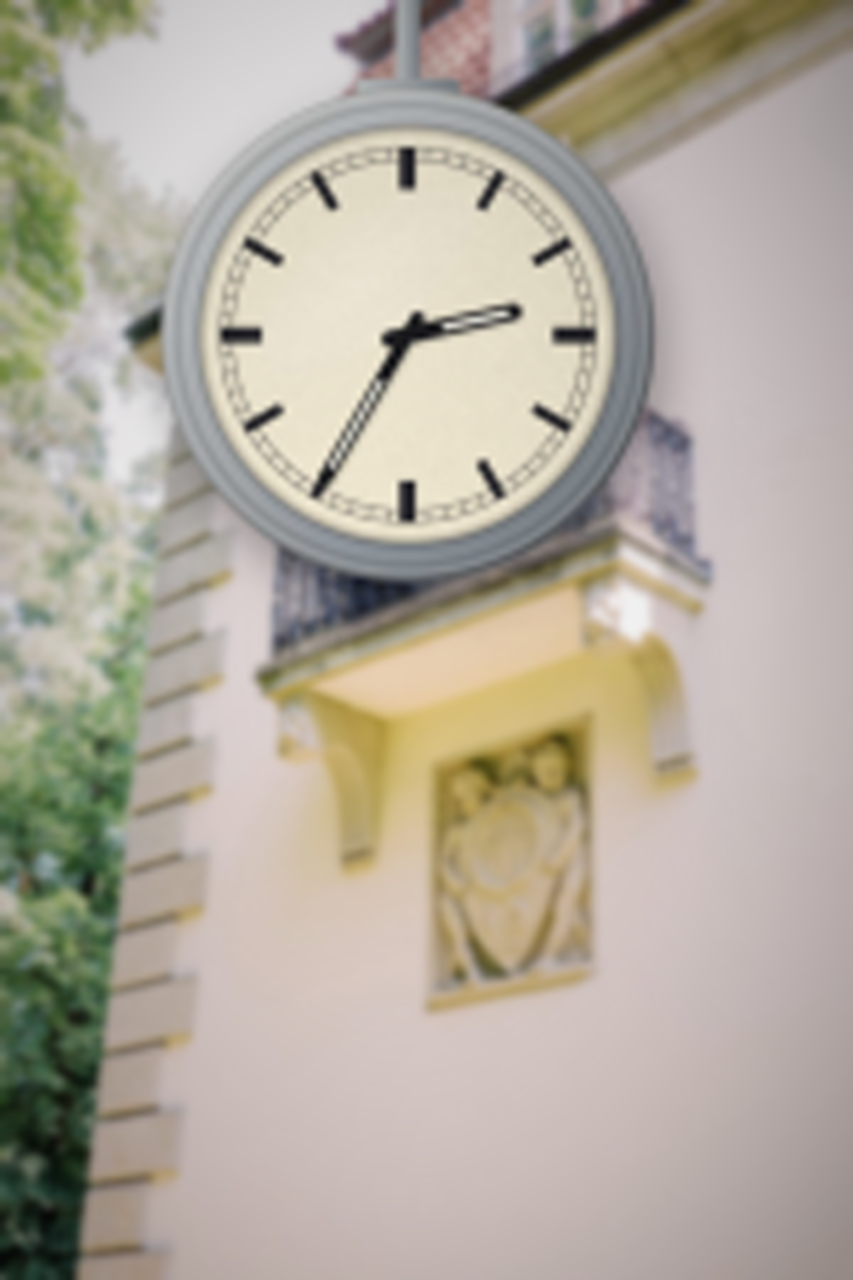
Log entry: 2:35
